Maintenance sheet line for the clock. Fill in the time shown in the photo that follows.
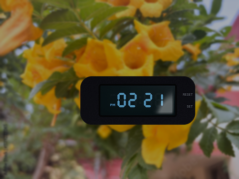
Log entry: 2:21
